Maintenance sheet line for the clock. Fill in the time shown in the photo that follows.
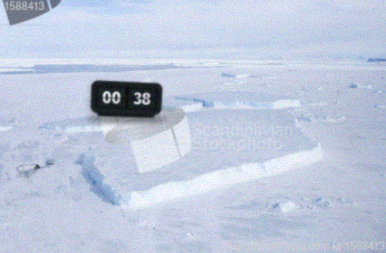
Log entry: 0:38
